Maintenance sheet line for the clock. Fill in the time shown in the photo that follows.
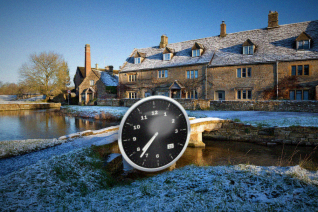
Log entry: 7:37
